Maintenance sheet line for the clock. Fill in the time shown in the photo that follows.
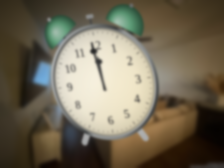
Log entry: 11:59
